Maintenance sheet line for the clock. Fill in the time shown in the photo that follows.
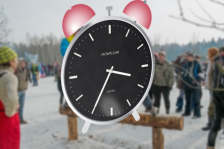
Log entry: 3:35
